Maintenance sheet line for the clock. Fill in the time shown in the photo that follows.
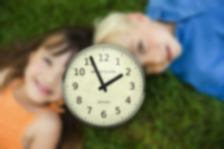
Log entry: 1:56
